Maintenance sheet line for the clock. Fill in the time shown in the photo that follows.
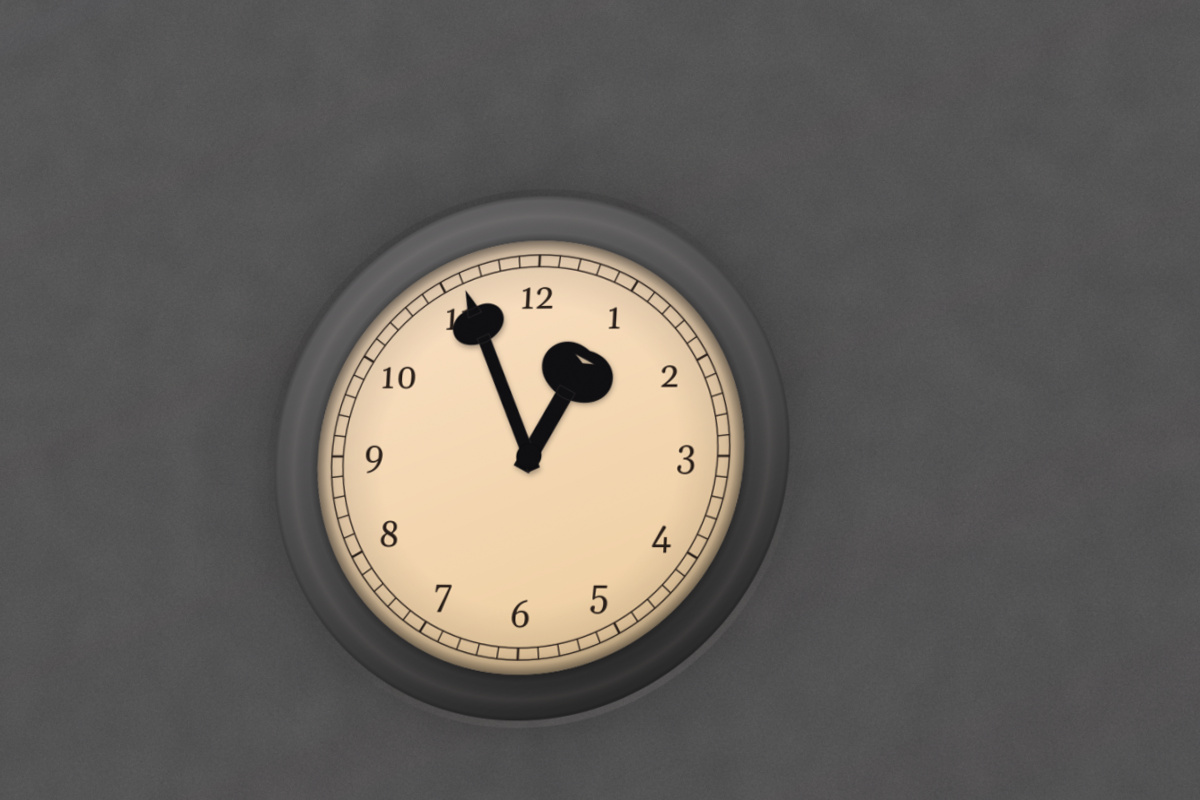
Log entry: 12:56
